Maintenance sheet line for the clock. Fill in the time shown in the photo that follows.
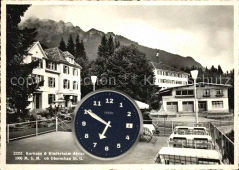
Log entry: 6:50
